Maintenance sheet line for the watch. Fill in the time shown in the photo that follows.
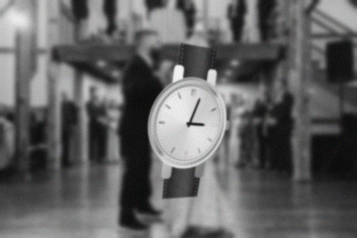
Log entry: 3:03
